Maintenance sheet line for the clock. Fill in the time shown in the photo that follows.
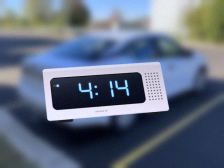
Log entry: 4:14
